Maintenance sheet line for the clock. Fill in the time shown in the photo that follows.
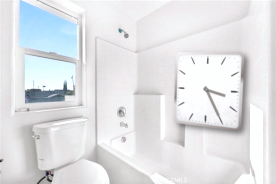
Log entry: 3:25
